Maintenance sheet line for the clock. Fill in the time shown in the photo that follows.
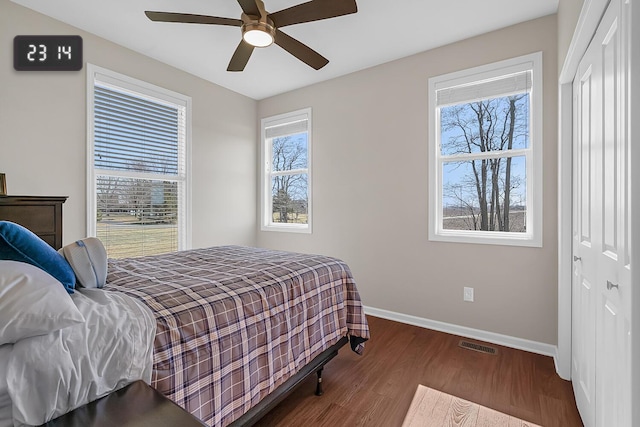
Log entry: 23:14
